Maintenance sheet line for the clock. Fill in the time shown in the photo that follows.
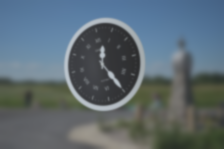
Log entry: 12:25
